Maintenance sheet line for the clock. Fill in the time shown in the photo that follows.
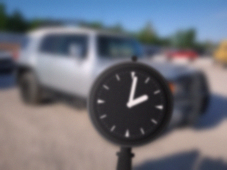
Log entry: 2:01
